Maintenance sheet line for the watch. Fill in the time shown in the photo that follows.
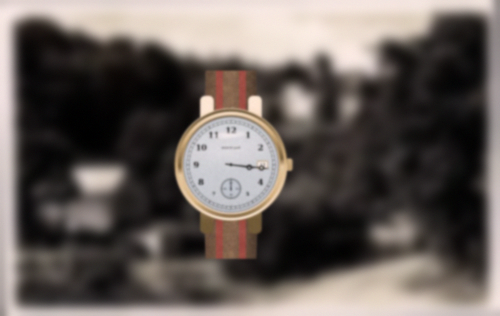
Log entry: 3:16
